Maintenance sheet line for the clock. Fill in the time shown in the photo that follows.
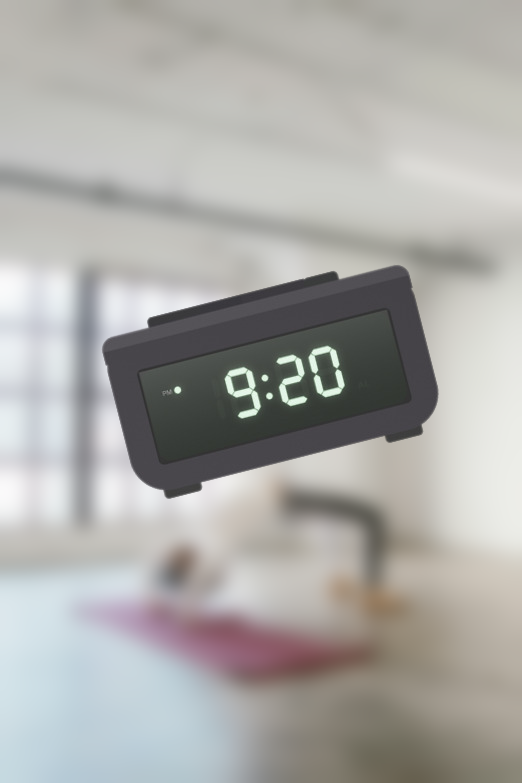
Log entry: 9:20
